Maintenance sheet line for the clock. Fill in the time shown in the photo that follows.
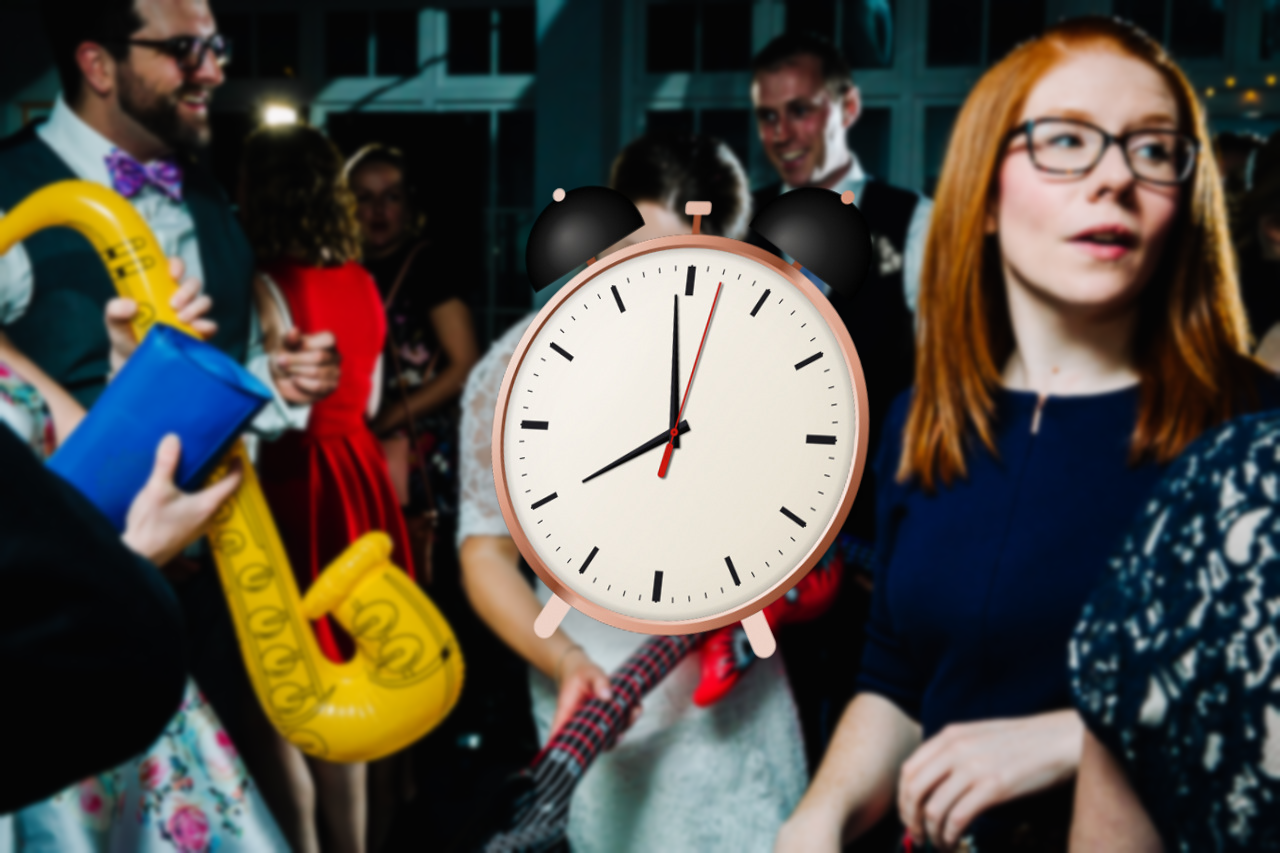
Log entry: 7:59:02
